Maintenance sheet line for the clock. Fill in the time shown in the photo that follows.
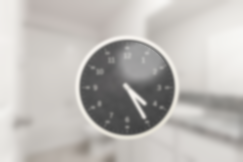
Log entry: 4:25
